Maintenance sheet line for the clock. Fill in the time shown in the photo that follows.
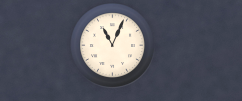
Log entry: 11:04
